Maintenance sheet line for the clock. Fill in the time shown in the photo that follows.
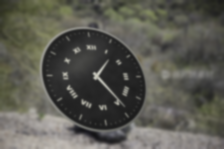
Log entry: 1:24
